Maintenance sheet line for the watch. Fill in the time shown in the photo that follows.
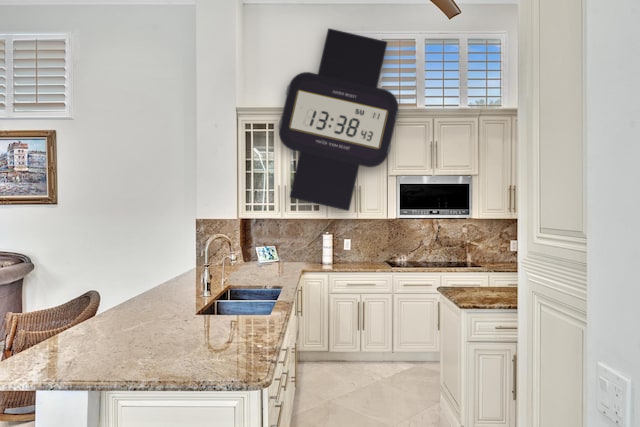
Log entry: 13:38:43
